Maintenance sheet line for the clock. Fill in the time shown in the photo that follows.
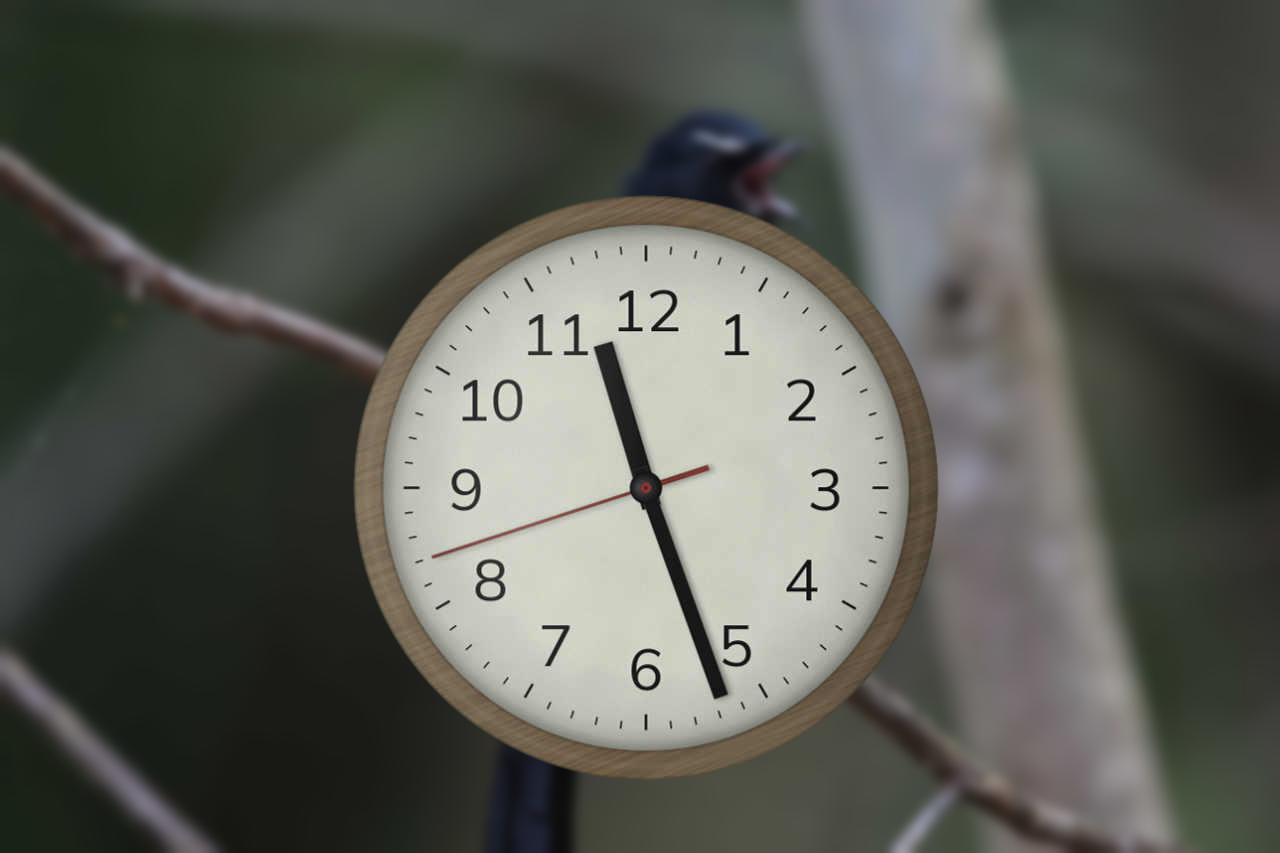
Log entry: 11:26:42
